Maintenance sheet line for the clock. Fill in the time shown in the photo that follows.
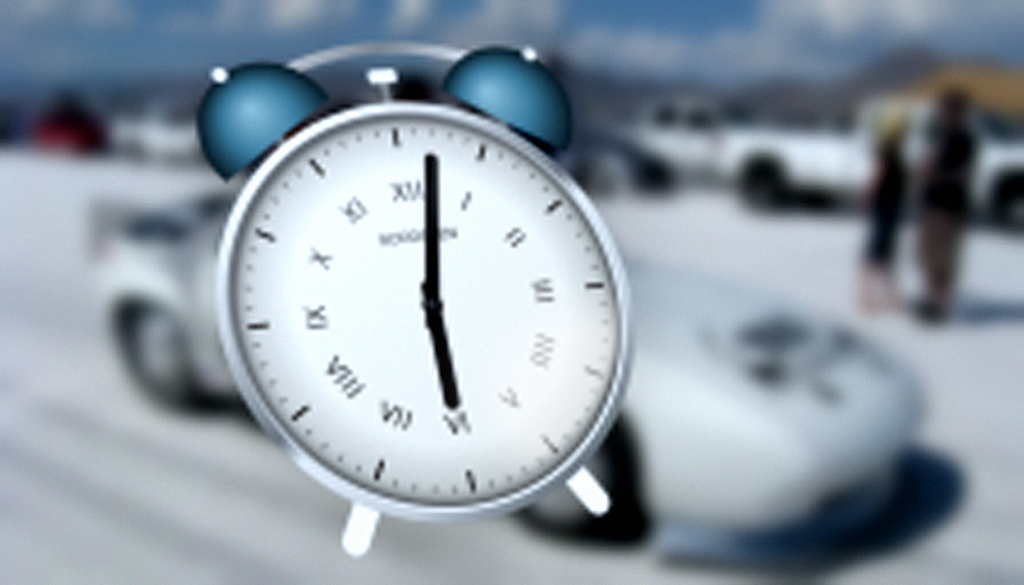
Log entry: 6:02
